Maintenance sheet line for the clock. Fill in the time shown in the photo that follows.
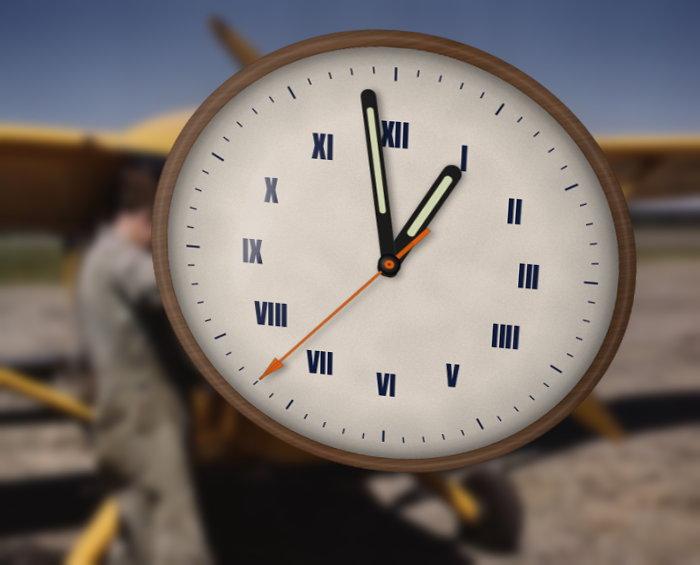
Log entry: 12:58:37
